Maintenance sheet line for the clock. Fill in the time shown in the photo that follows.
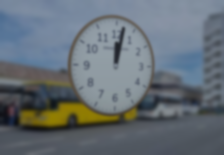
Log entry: 12:02
